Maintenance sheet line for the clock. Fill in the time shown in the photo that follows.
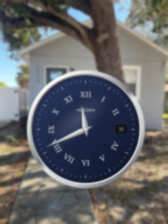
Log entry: 11:41
